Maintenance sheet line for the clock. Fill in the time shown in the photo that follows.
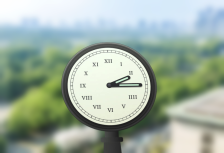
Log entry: 2:15
